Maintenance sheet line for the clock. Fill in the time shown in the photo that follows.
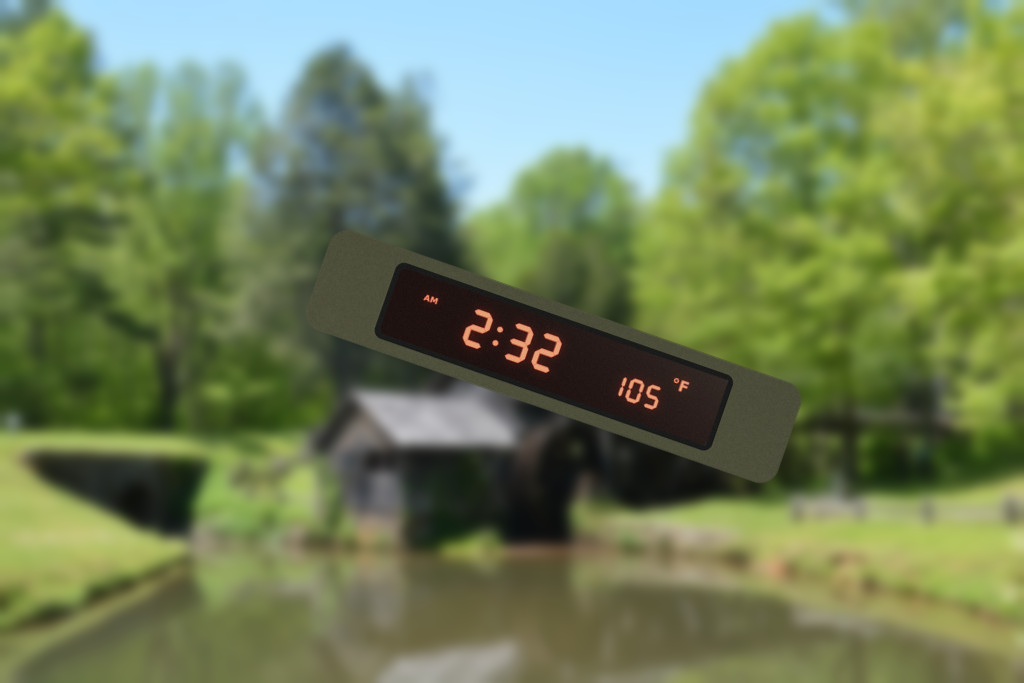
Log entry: 2:32
